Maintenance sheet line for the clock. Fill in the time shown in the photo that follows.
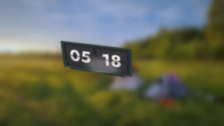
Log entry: 5:18
